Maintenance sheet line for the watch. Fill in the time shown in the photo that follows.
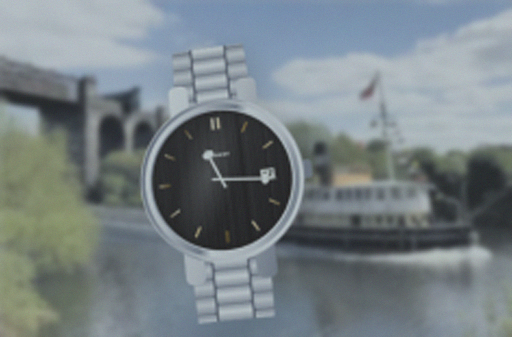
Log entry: 11:16
